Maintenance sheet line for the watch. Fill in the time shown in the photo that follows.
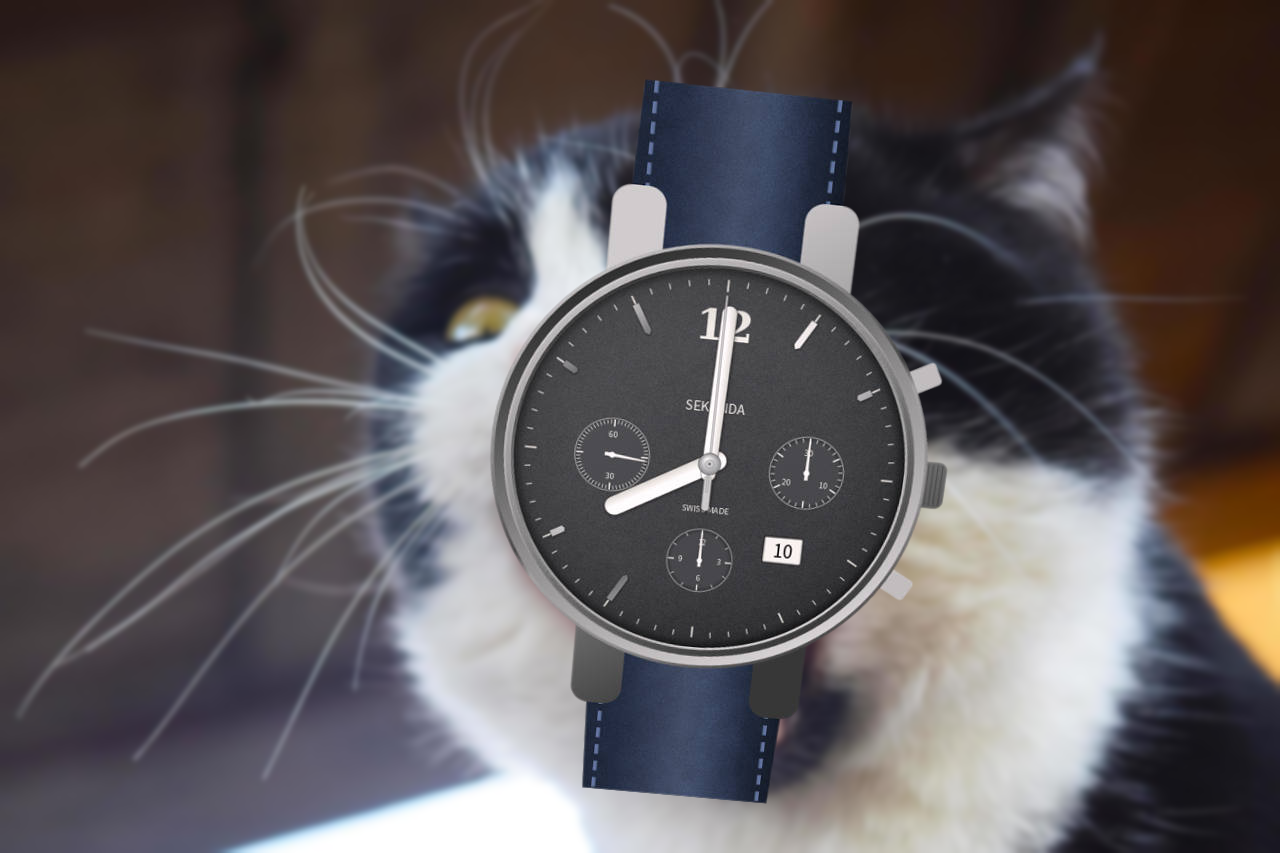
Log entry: 8:00:16
